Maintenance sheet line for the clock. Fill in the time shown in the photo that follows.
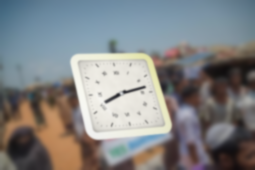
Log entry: 8:13
